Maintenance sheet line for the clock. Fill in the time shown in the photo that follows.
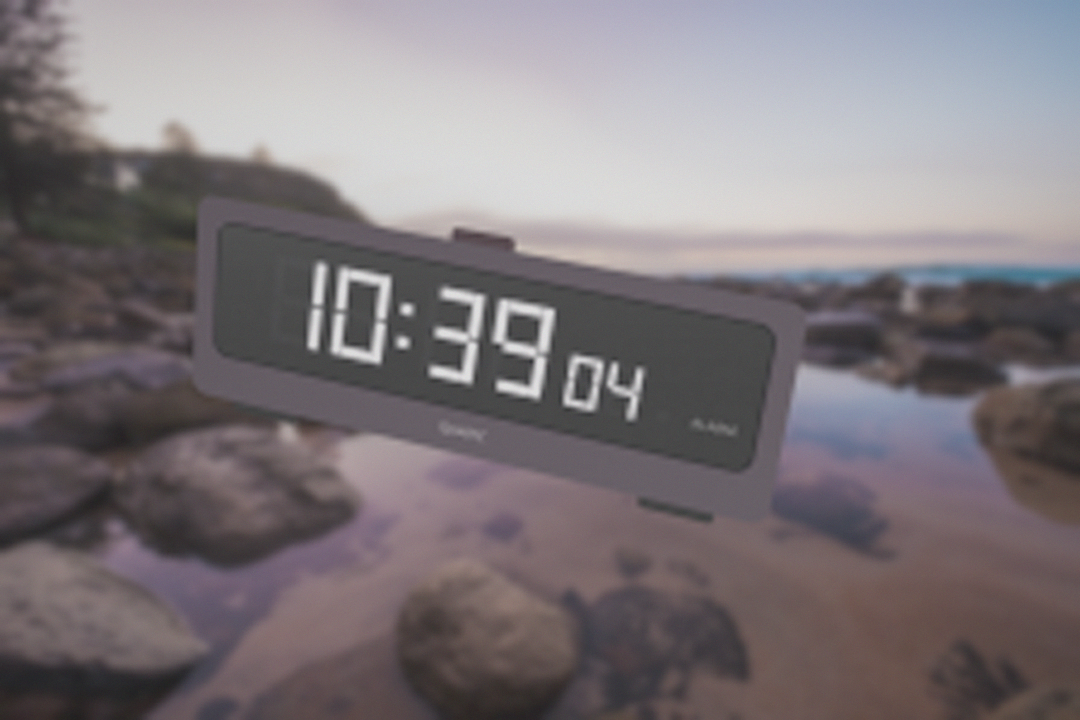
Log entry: 10:39:04
